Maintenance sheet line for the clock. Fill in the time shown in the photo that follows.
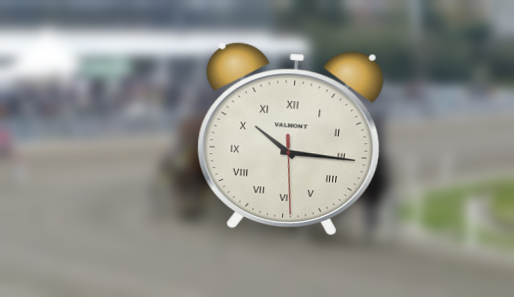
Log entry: 10:15:29
